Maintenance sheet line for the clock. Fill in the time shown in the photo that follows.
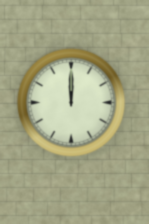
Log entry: 12:00
